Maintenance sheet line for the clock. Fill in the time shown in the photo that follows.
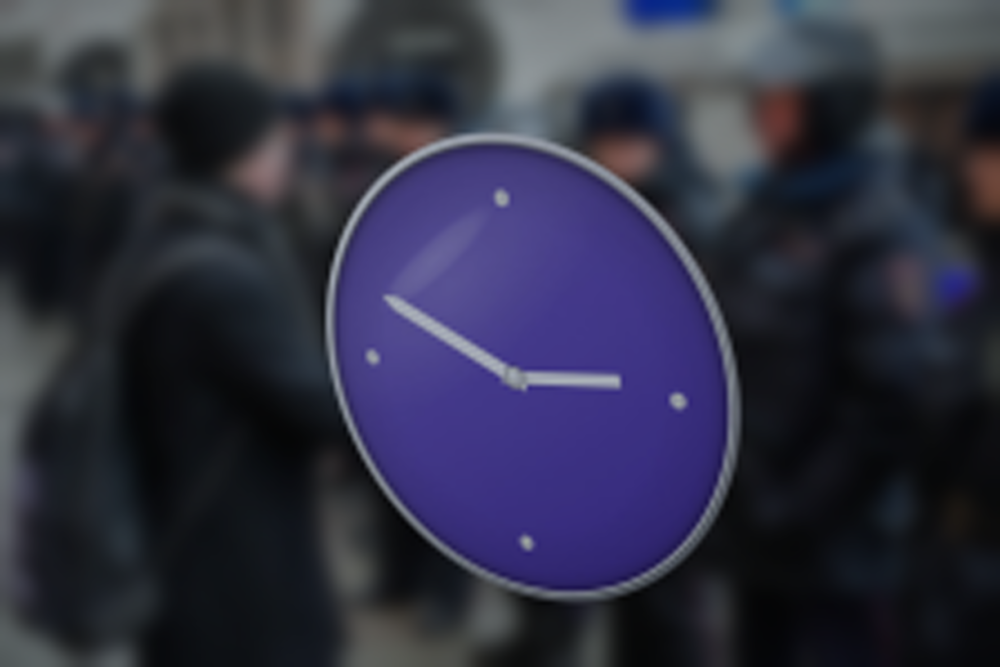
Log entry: 2:49
